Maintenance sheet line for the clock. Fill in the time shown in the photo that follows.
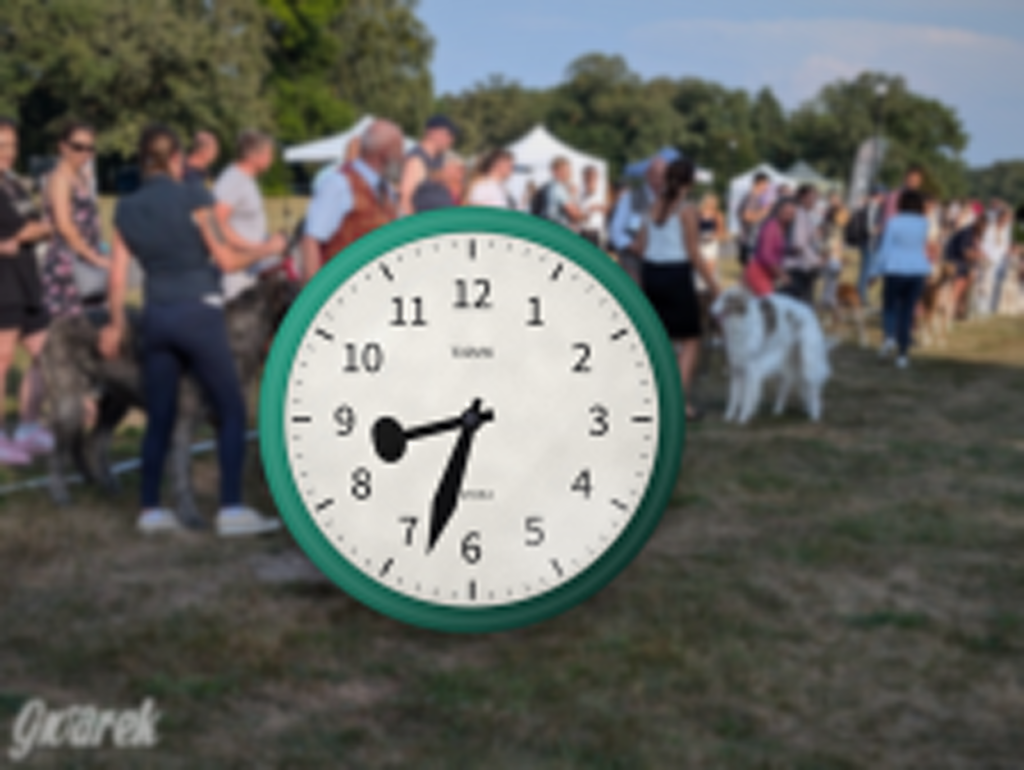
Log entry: 8:33
